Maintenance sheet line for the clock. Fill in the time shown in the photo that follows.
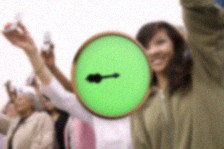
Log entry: 8:44
